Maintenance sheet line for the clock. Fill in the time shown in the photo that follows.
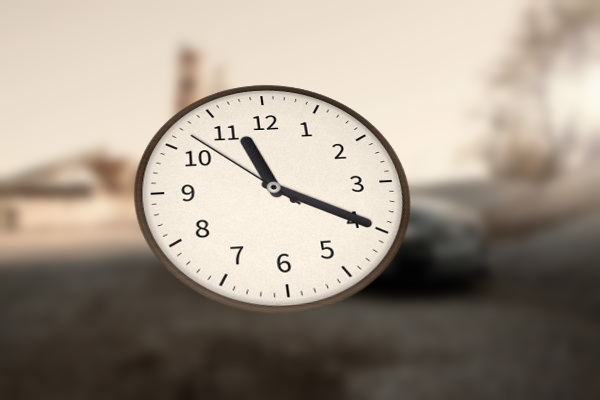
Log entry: 11:19:52
